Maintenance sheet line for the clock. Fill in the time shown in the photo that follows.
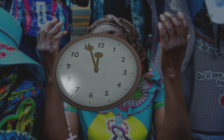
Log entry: 11:56
